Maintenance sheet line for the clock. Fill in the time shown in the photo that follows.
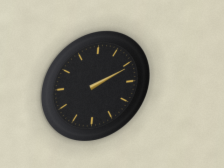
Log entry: 2:11
